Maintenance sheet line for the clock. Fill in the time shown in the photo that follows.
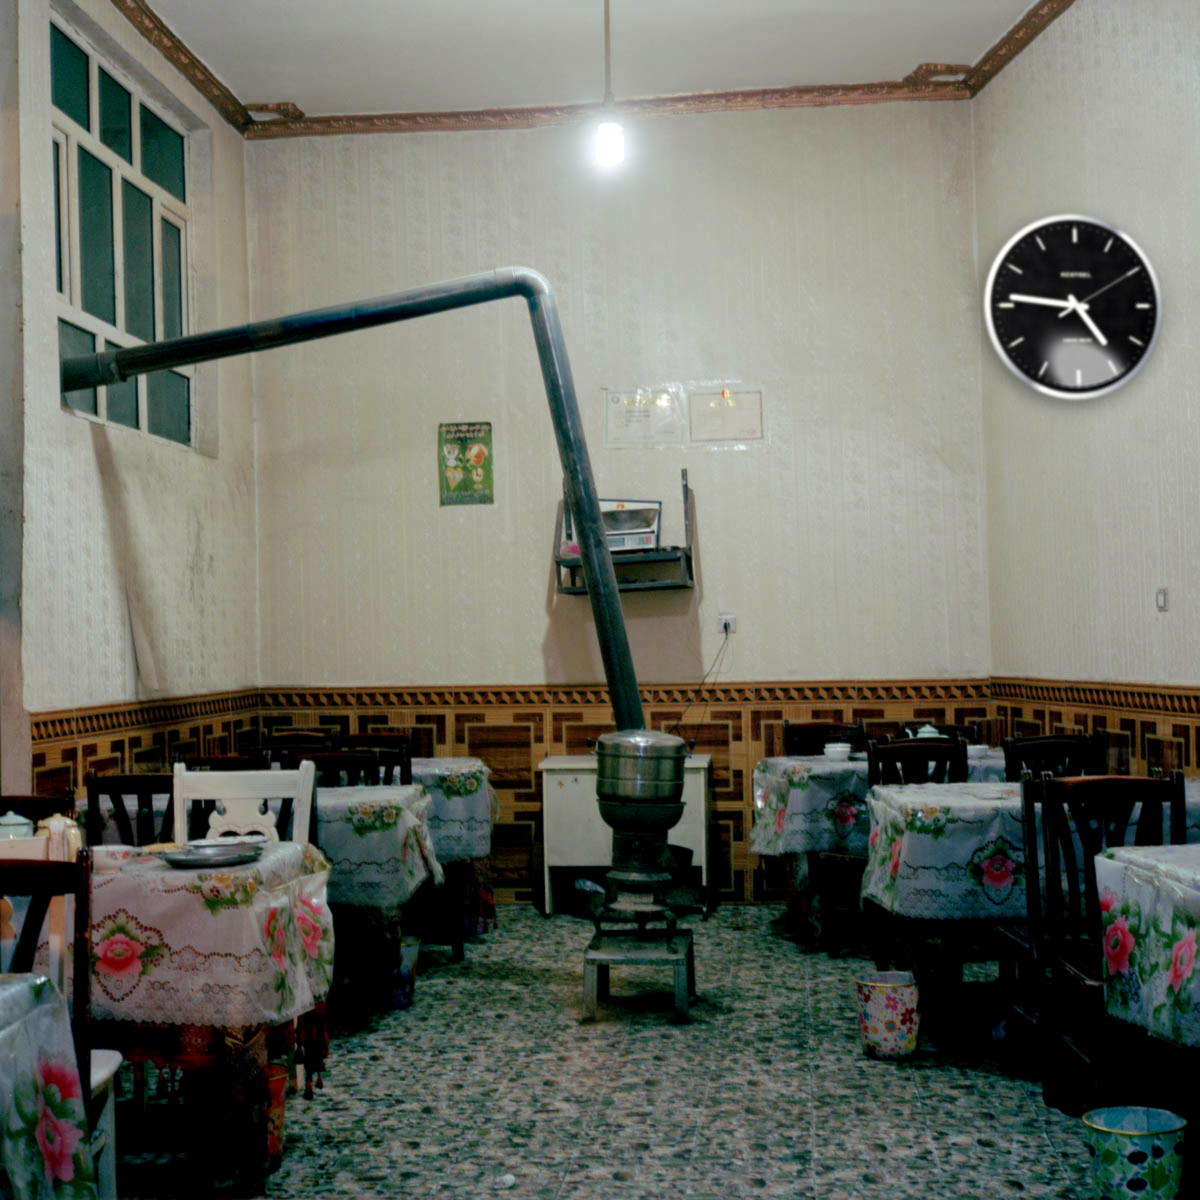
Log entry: 4:46:10
